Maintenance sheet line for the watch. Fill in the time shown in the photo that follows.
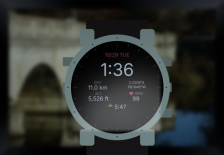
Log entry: 1:36
